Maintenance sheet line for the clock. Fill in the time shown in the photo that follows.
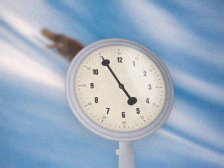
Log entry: 4:55
